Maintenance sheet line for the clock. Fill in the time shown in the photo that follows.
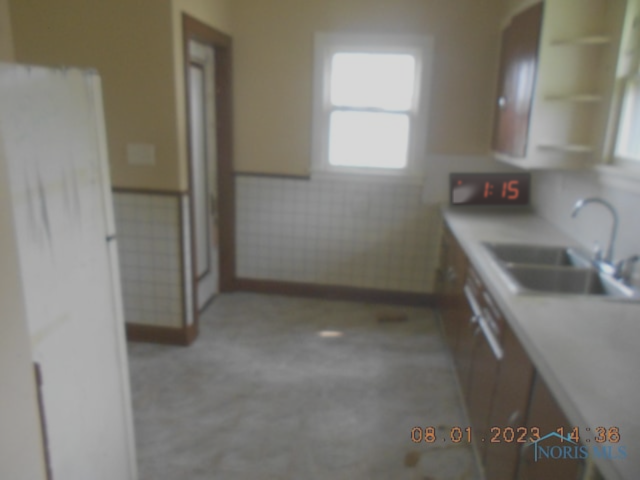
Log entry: 1:15
